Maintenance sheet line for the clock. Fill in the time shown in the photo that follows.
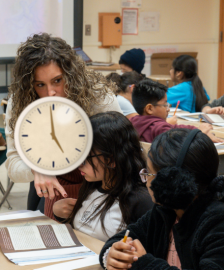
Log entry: 4:59
